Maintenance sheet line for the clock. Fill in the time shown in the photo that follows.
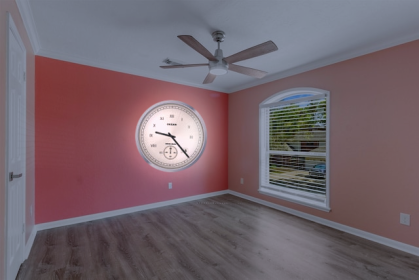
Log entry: 9:23
